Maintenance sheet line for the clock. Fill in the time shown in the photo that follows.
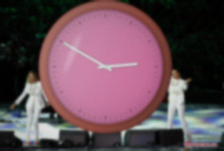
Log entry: 2:50
